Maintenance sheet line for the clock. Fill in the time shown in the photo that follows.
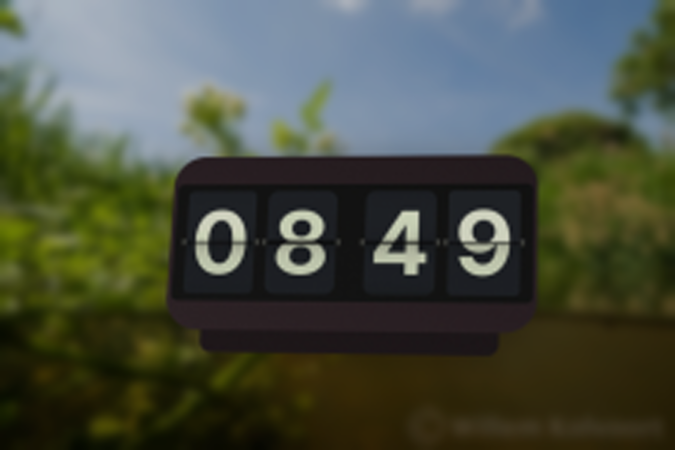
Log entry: 8:49
